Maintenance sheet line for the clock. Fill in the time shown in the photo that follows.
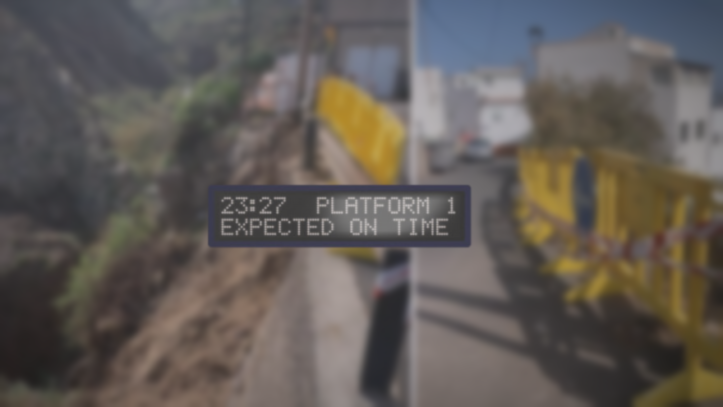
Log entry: 23:27
